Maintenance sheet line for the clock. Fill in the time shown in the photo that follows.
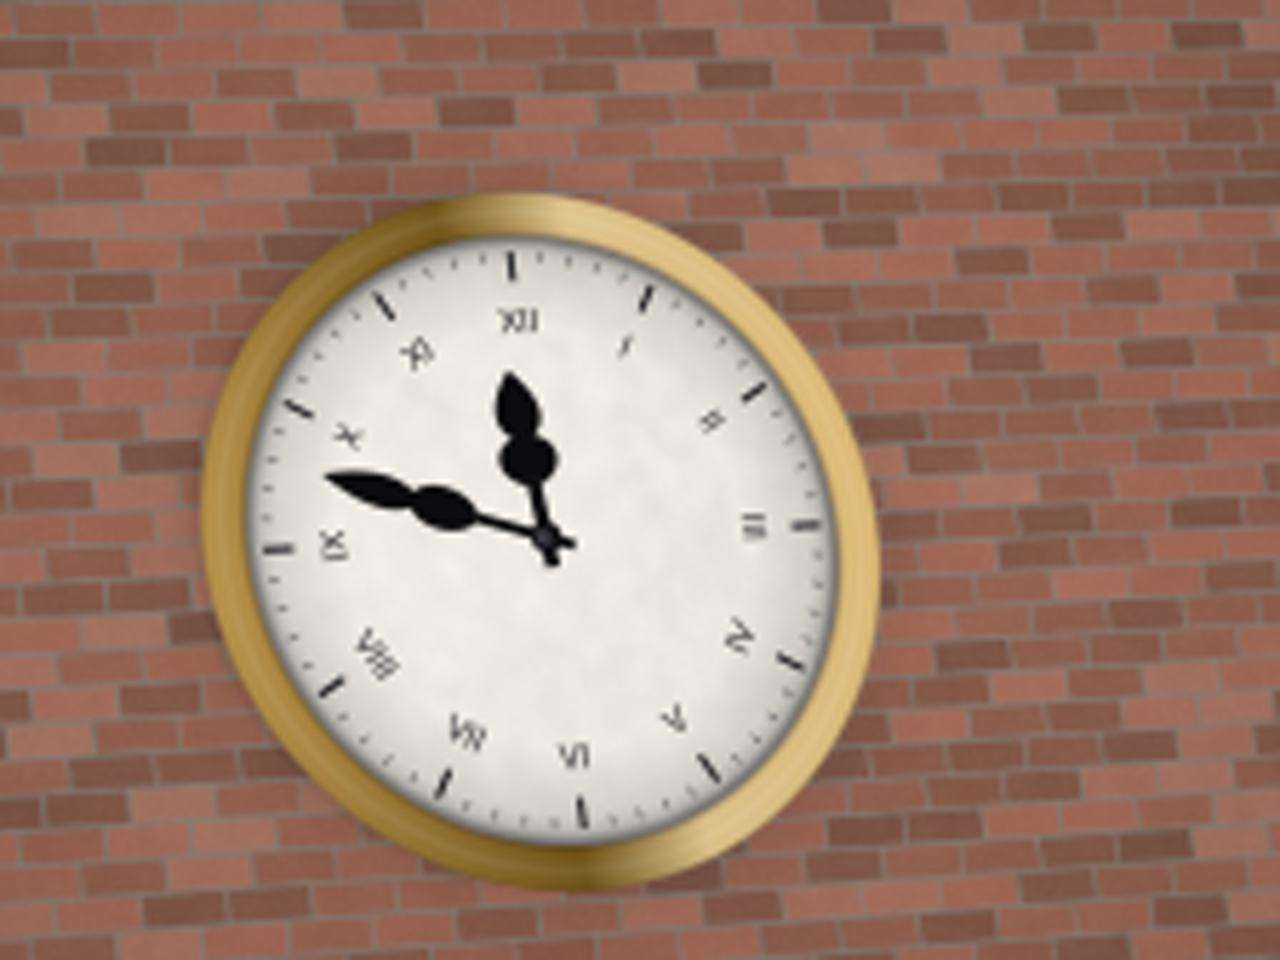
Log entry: 11:48
